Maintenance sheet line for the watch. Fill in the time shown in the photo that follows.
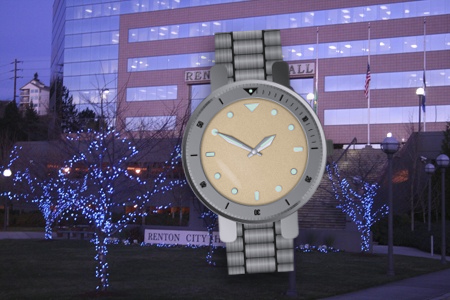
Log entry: 1:50
